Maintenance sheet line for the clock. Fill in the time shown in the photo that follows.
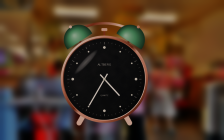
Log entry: 4:35
